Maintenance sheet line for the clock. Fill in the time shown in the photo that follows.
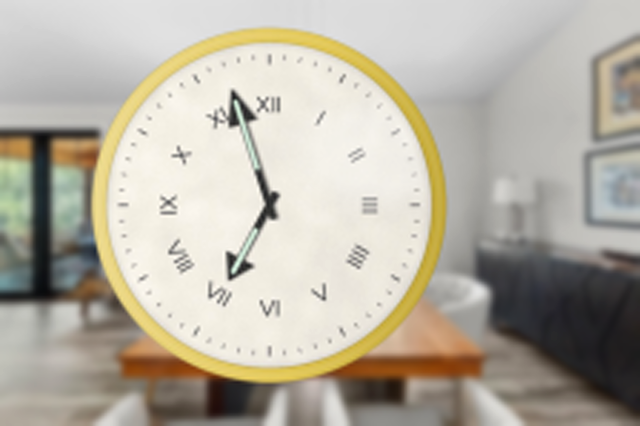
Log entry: 6:57
